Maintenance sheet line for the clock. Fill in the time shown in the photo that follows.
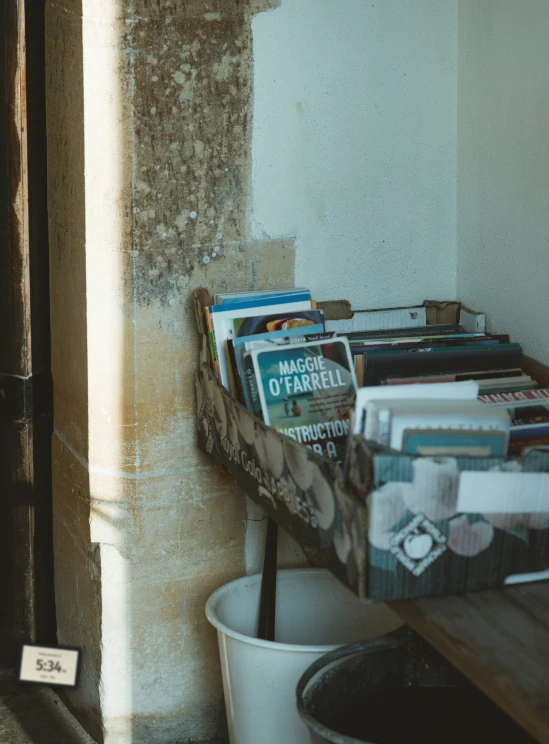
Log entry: 5:34
